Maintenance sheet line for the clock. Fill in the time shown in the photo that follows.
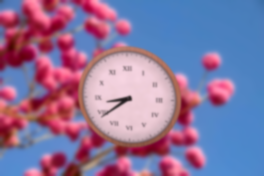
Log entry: 8:39
